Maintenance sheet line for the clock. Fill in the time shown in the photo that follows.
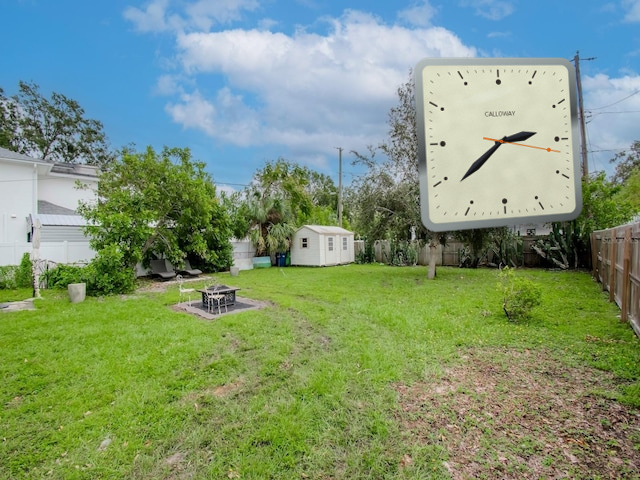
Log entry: 2:38:17
